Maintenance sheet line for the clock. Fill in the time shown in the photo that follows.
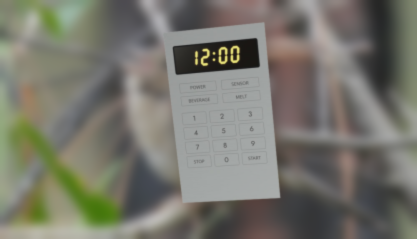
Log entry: 12:00
